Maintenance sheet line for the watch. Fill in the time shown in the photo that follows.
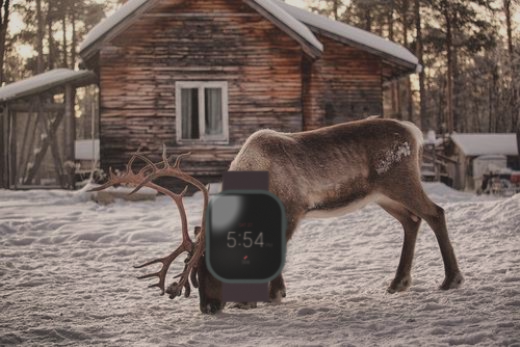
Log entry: 5:54
